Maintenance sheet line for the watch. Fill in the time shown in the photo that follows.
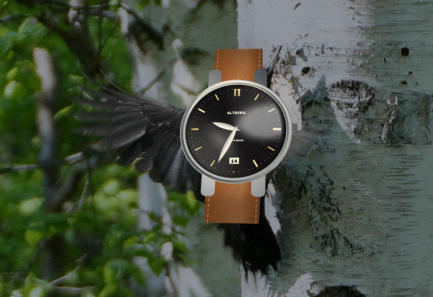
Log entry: 9:34
